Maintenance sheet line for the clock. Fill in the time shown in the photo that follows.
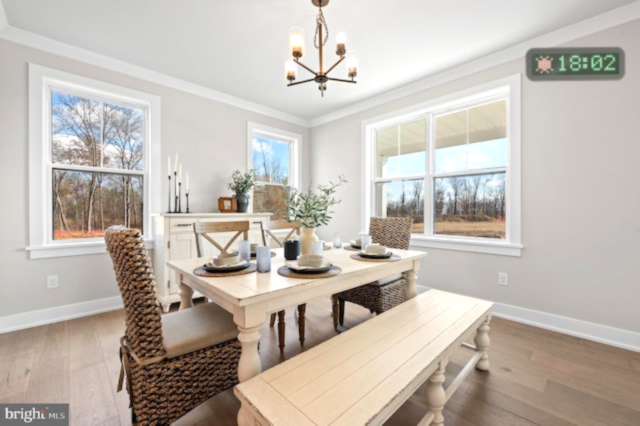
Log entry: 18:02
